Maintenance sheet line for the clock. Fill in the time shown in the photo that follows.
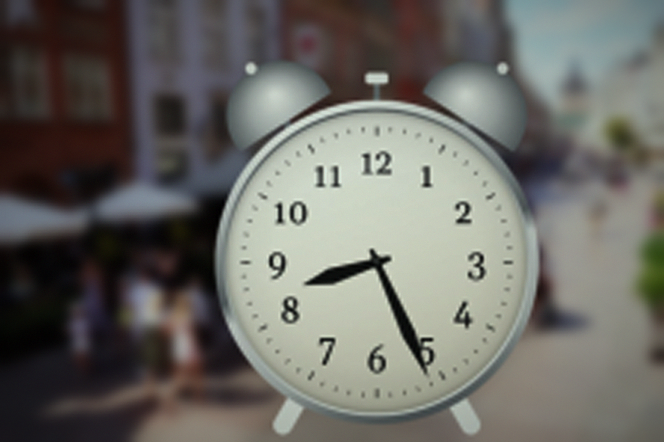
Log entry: 8:26
